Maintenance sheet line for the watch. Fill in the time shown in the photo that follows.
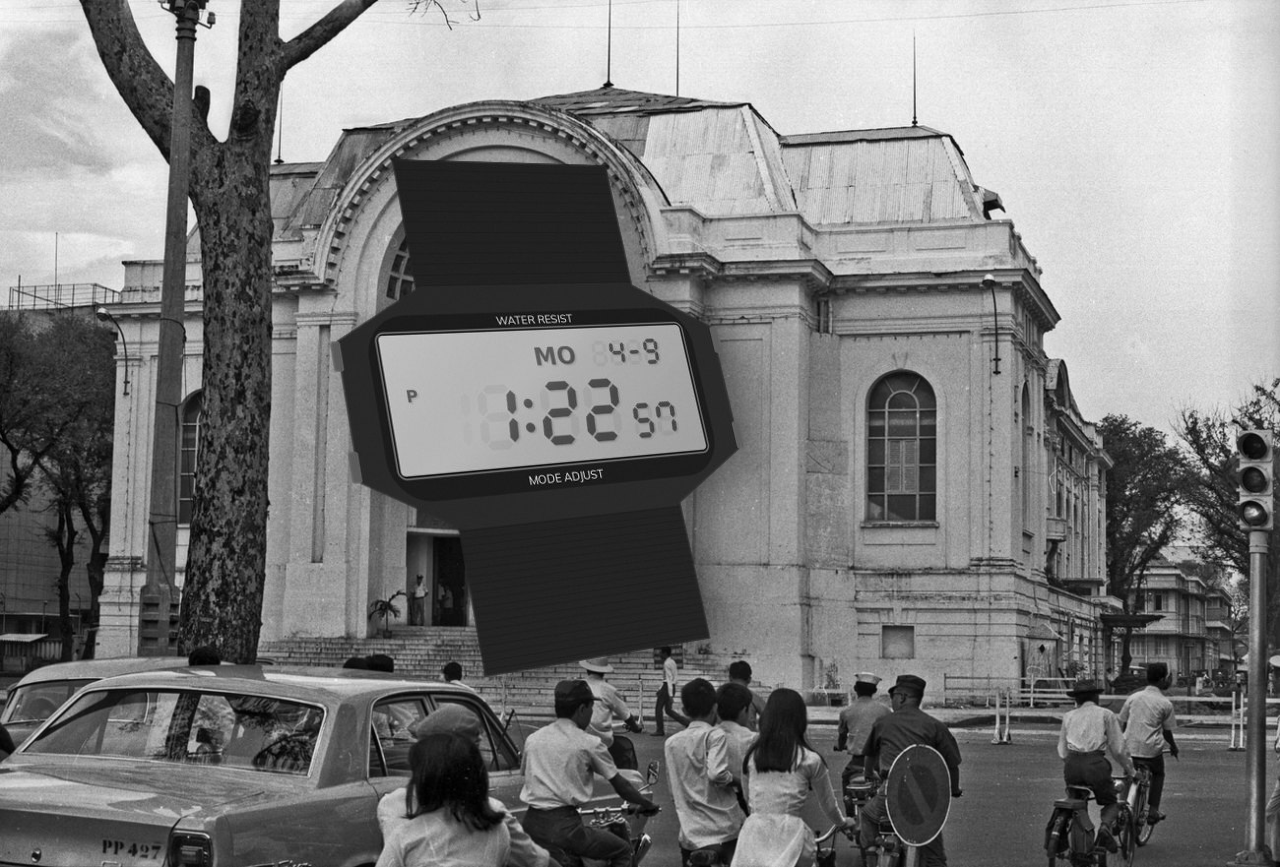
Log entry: 1:22:57
